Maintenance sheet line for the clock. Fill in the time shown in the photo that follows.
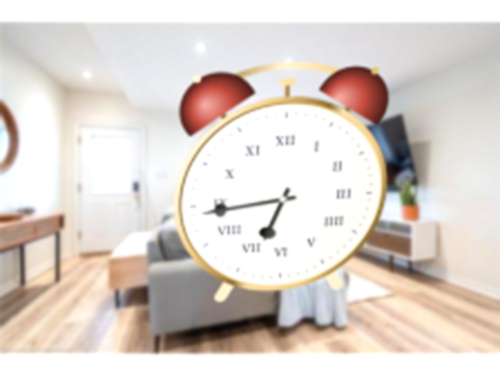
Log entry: 6:44
